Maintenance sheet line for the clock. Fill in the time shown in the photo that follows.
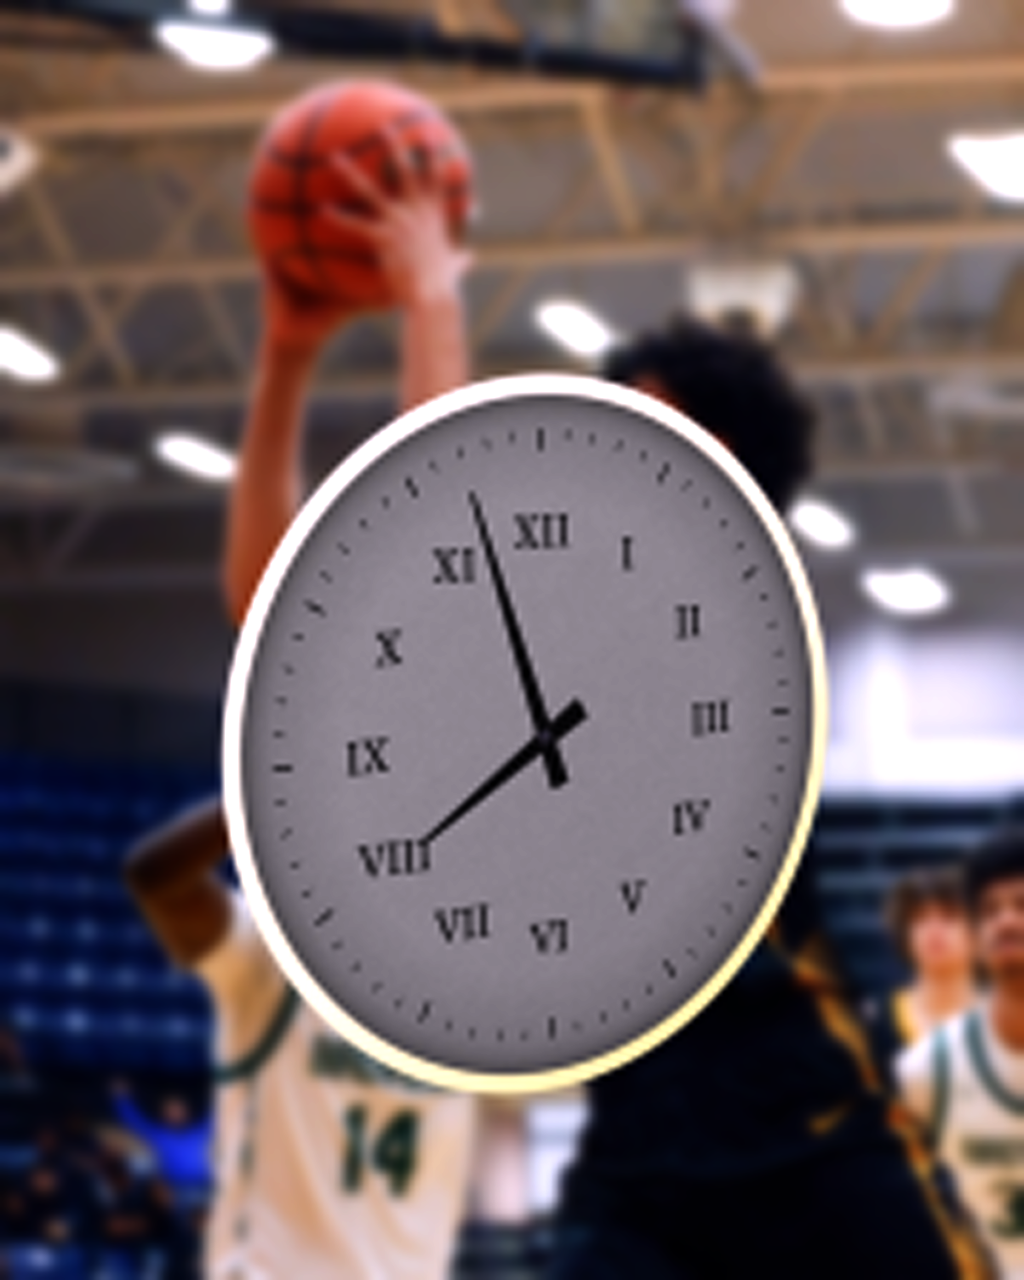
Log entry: 7:57
